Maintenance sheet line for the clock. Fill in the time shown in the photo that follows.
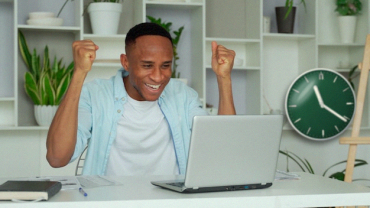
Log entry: 11:21
